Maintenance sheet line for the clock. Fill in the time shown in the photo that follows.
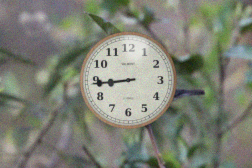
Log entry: 8:44
